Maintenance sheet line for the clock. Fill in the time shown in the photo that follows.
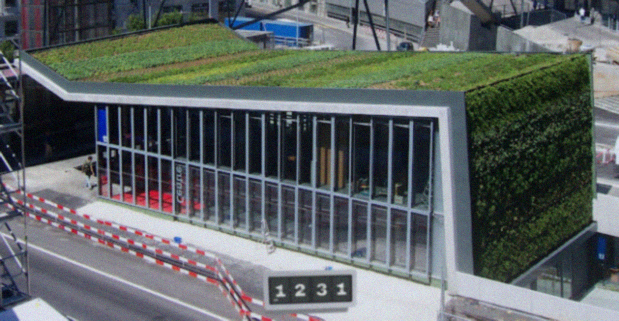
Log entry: 12:31
